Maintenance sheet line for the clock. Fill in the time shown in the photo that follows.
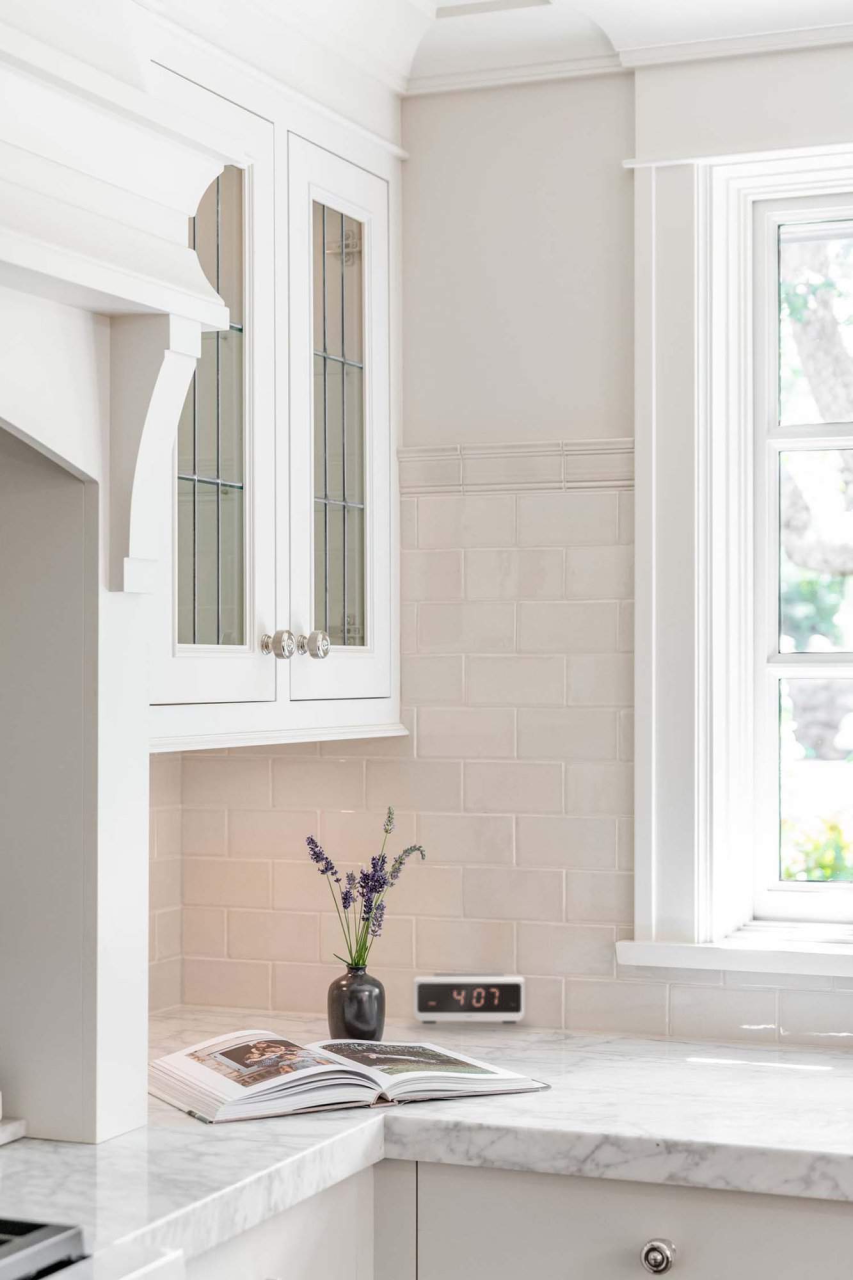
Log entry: 4:07
